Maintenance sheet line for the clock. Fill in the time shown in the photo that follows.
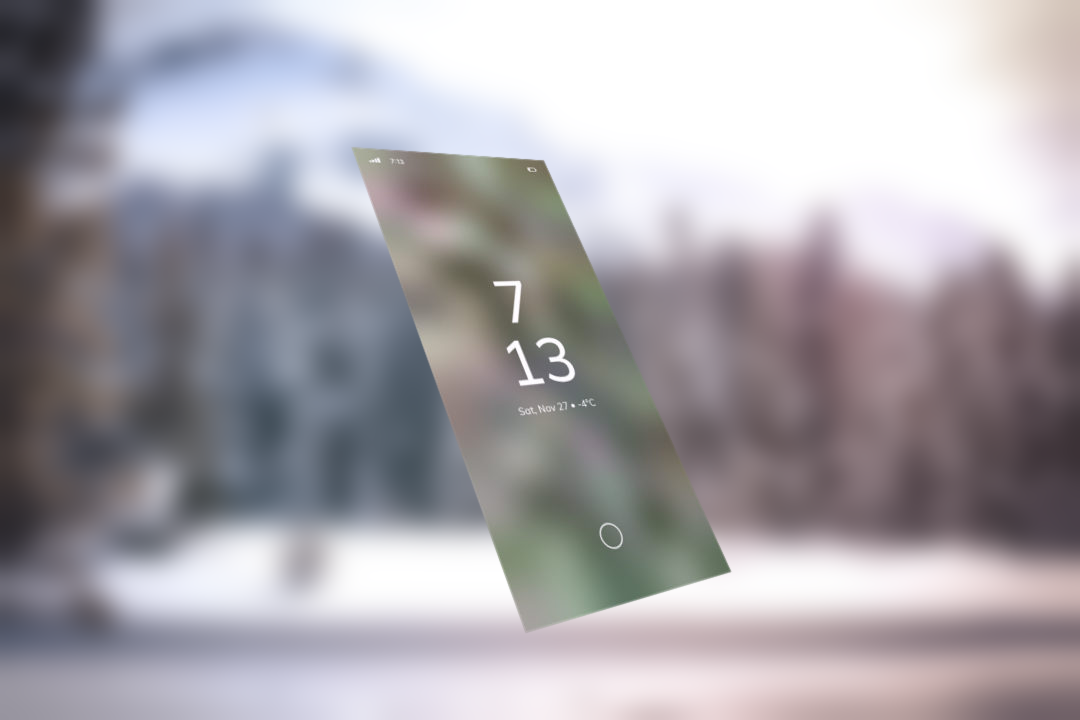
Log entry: 7:13
